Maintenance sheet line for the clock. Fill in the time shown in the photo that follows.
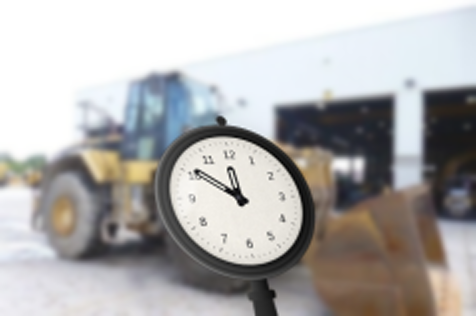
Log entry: 11:51
